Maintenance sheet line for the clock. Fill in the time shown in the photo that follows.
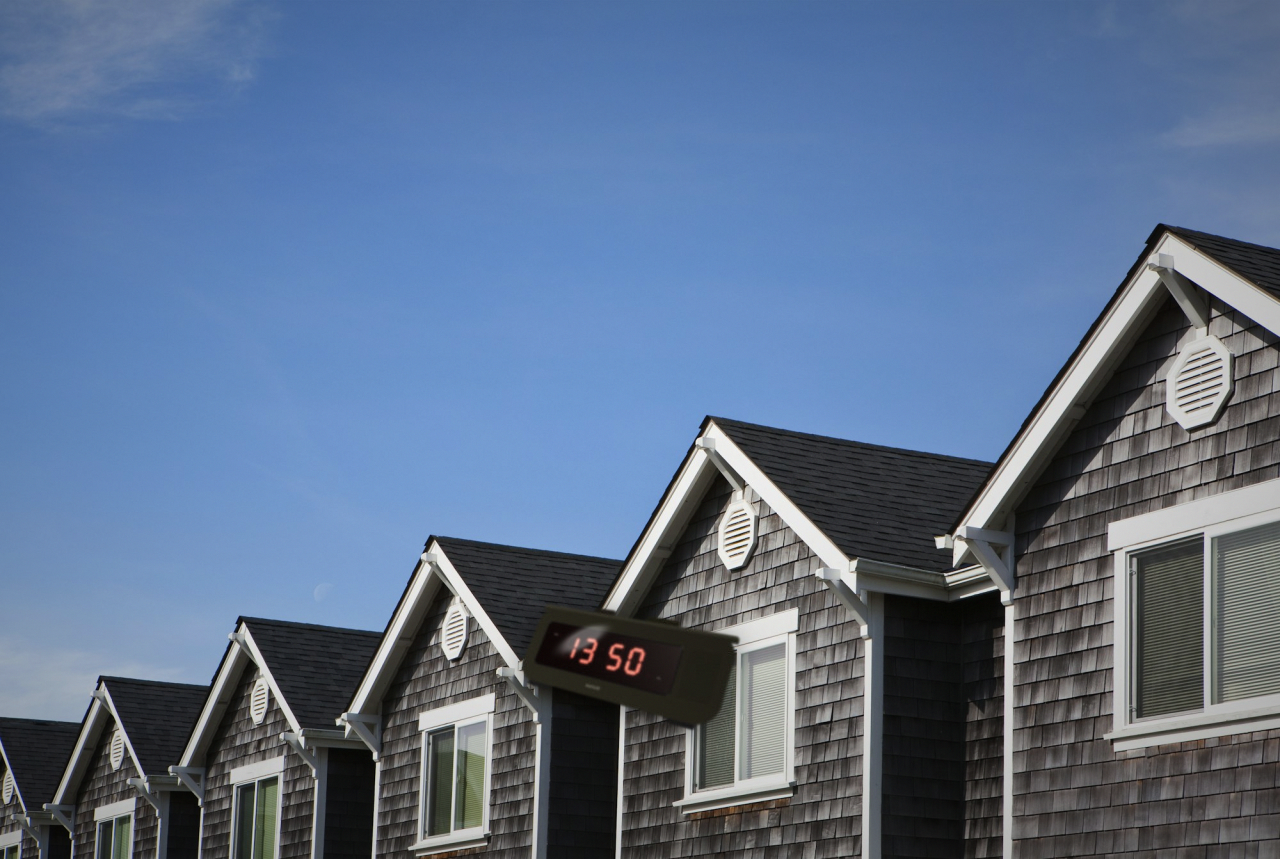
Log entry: 13:50
